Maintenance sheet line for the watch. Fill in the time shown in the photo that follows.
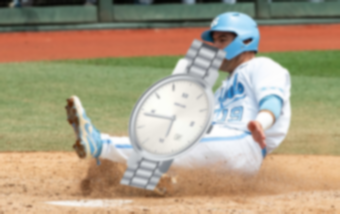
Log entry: 5:44
